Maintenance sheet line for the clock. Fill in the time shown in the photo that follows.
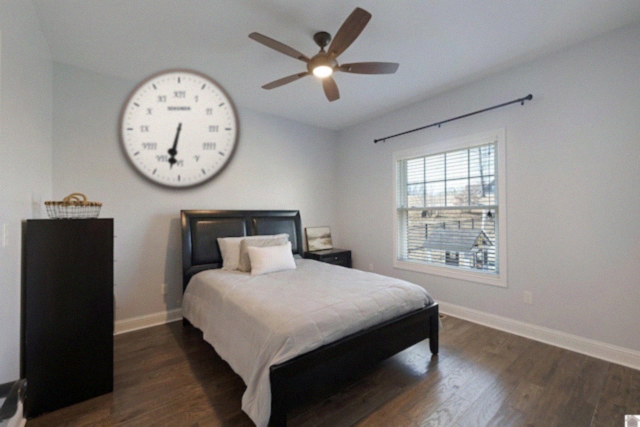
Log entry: 6:32
